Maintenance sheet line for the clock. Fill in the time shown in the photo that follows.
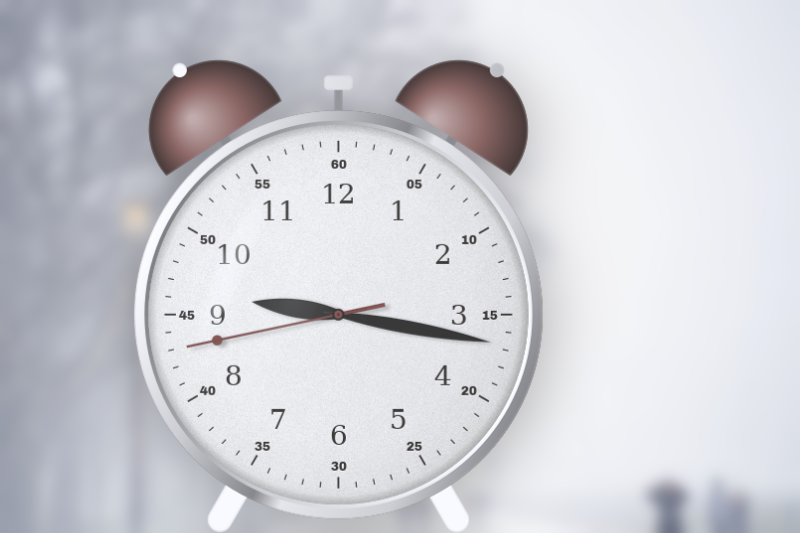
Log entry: 9:16:43
